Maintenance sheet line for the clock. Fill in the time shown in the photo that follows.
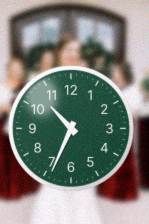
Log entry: 10:34
